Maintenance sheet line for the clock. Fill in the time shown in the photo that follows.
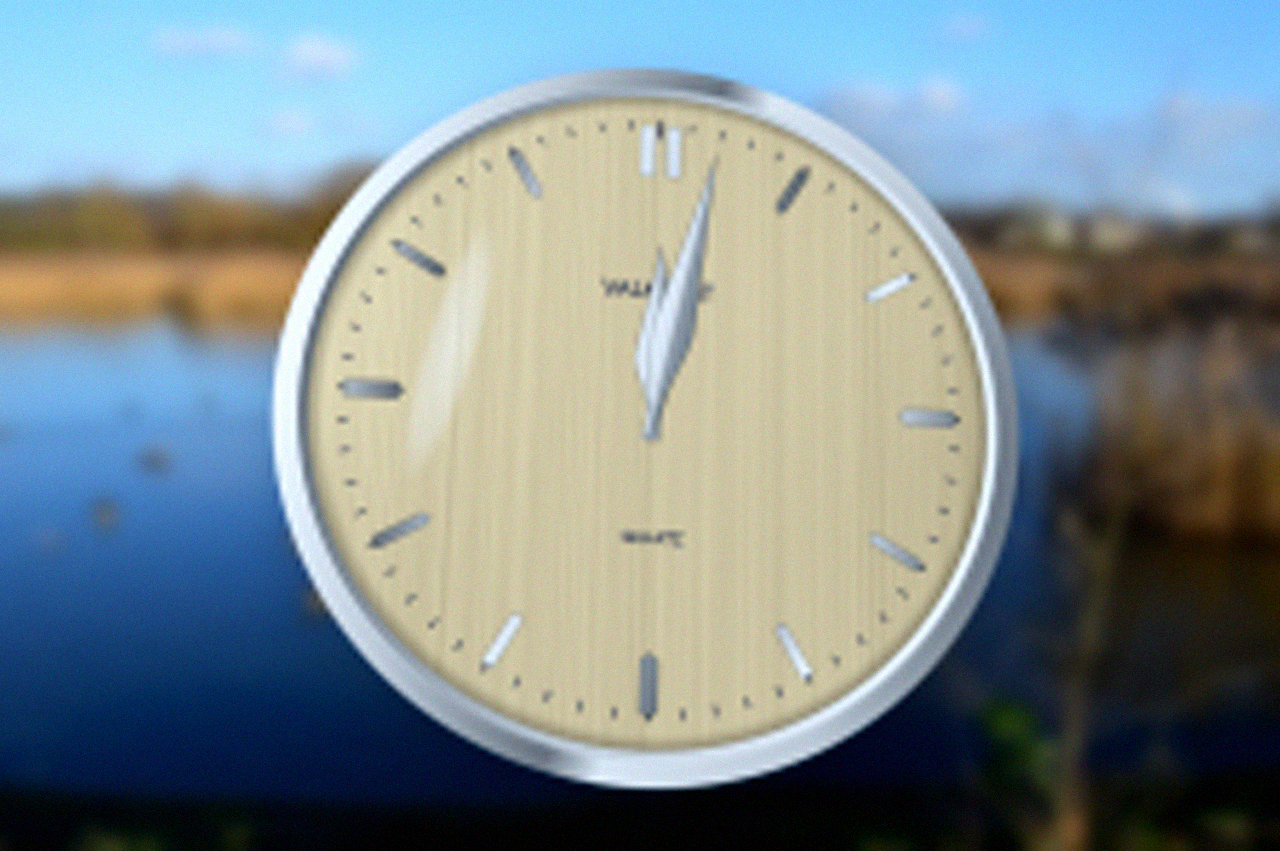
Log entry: 12:02
